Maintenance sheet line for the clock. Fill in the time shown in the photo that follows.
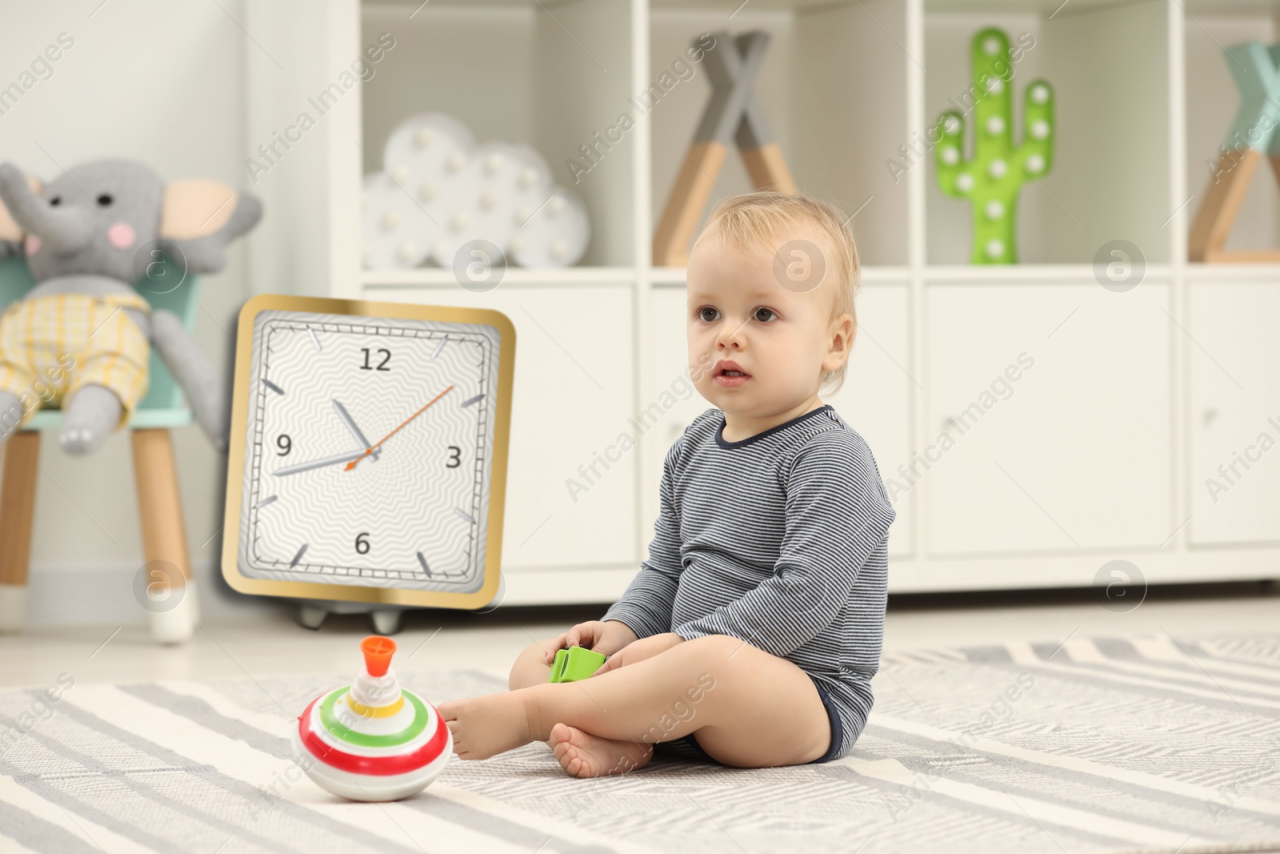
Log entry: 10:42:08
